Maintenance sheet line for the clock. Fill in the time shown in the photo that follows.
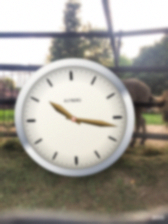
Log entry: 10:17
